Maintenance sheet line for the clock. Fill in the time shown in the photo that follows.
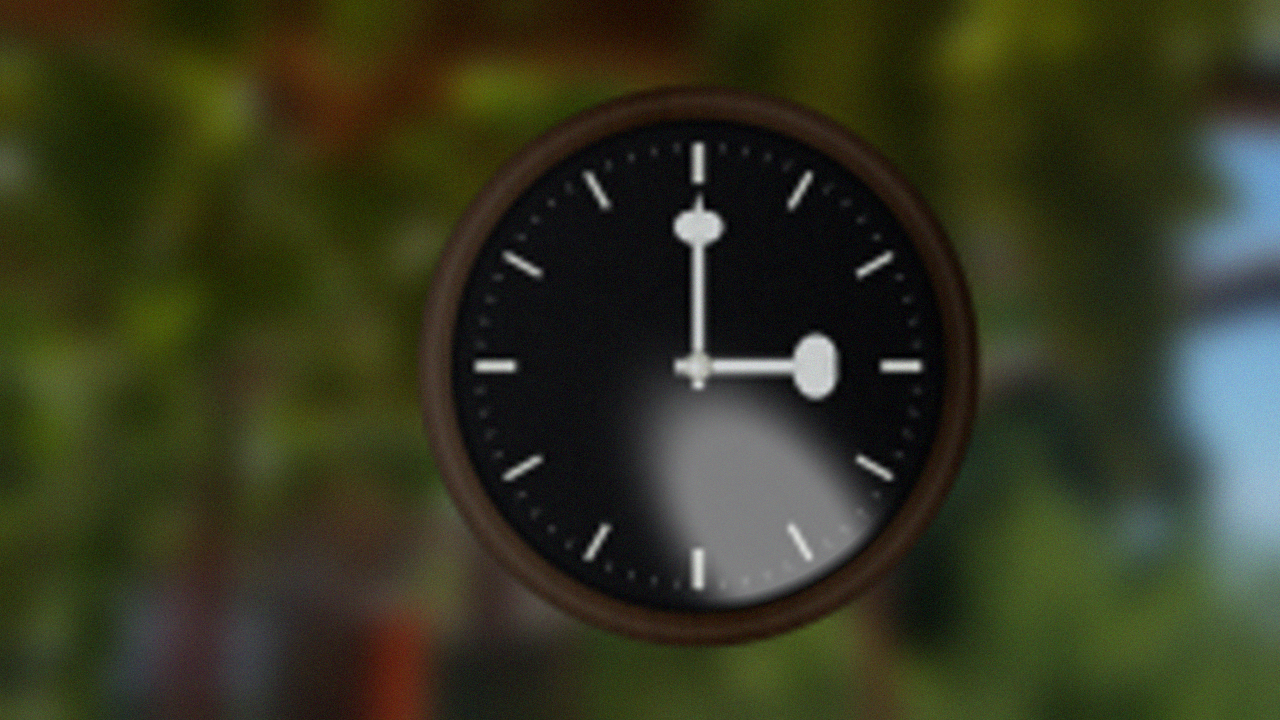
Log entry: 3:00
